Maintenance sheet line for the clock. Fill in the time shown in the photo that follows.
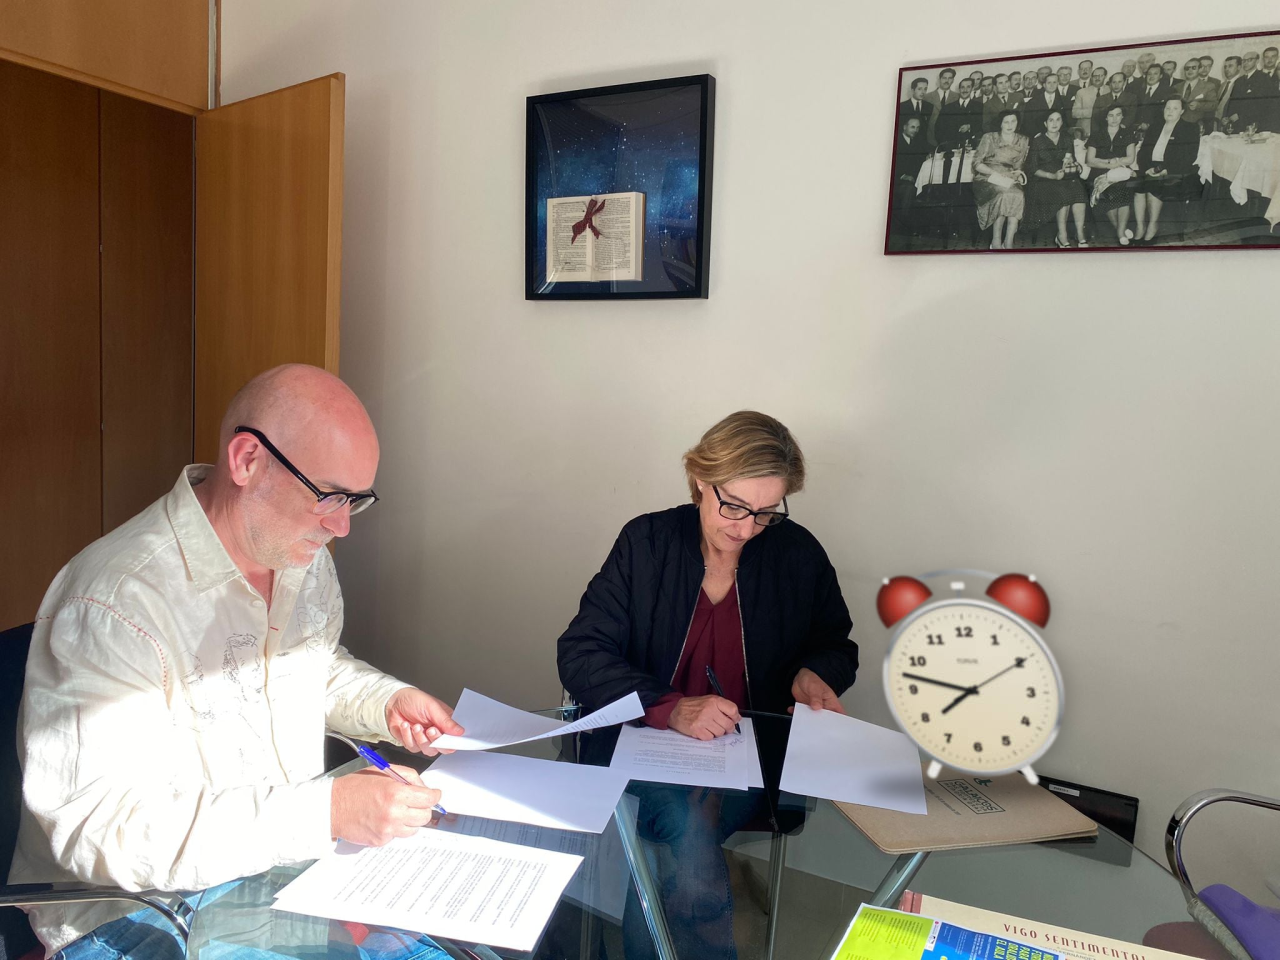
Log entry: 7:47:10
